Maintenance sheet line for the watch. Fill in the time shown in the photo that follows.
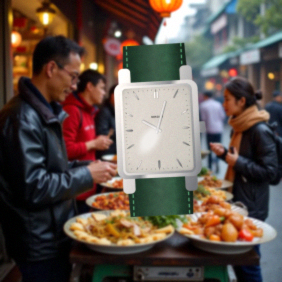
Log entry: 10:03
